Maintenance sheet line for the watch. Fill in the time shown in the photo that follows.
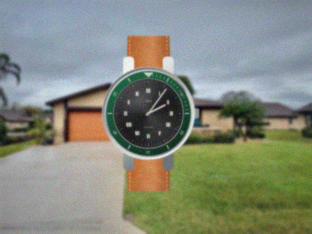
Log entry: 2:06
